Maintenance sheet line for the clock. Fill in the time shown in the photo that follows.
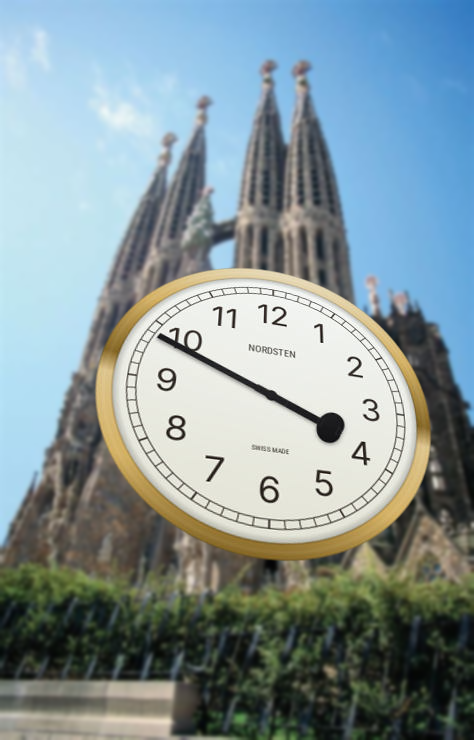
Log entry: 3:49
